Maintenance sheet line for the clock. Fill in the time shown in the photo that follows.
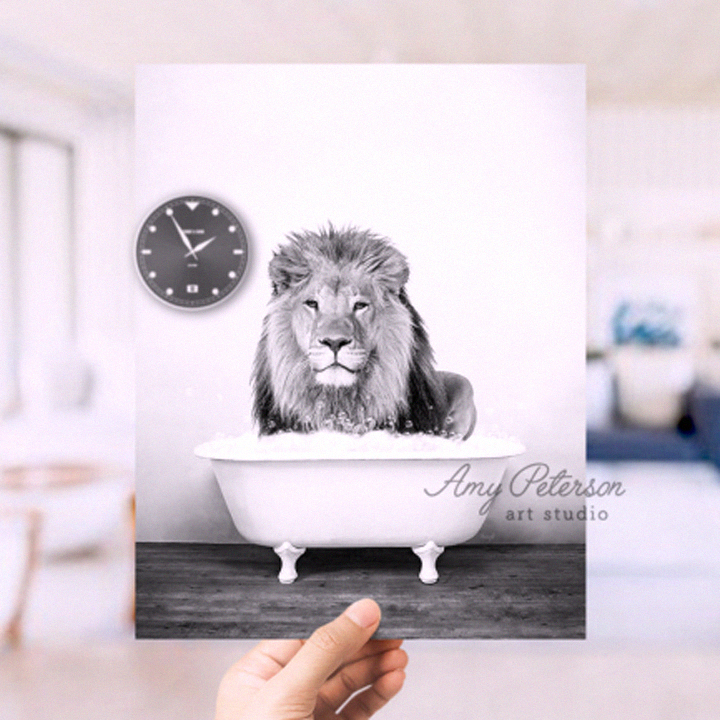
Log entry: 1:55
